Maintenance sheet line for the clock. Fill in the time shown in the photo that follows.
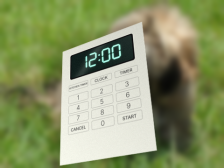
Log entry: 12:00
